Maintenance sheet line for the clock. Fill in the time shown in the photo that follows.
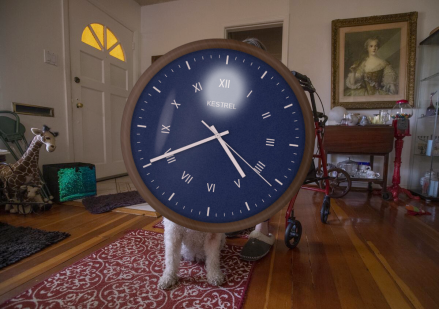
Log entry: 4:40:21
